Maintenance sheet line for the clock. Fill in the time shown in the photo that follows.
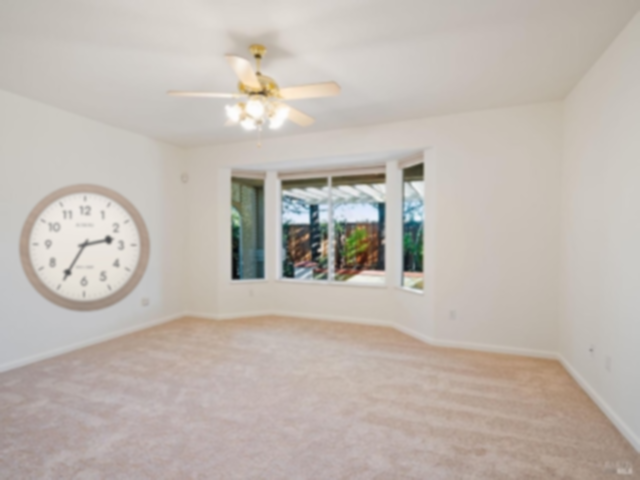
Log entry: 2:35
